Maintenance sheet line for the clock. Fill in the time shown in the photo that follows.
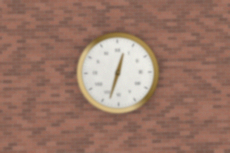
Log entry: 12:33
